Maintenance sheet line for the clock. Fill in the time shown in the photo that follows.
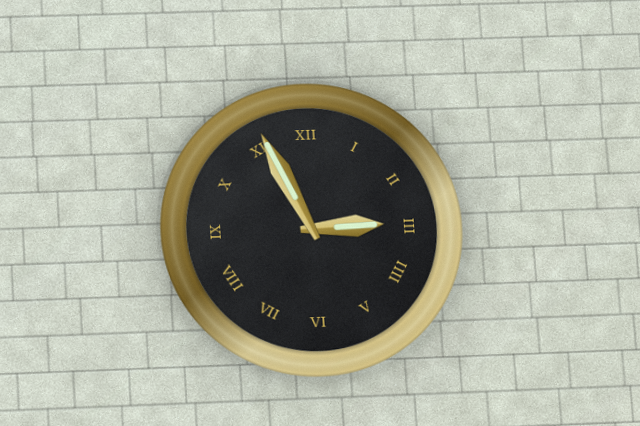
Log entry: 2:56
